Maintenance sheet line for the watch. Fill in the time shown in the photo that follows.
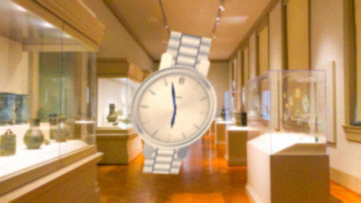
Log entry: 5:57
